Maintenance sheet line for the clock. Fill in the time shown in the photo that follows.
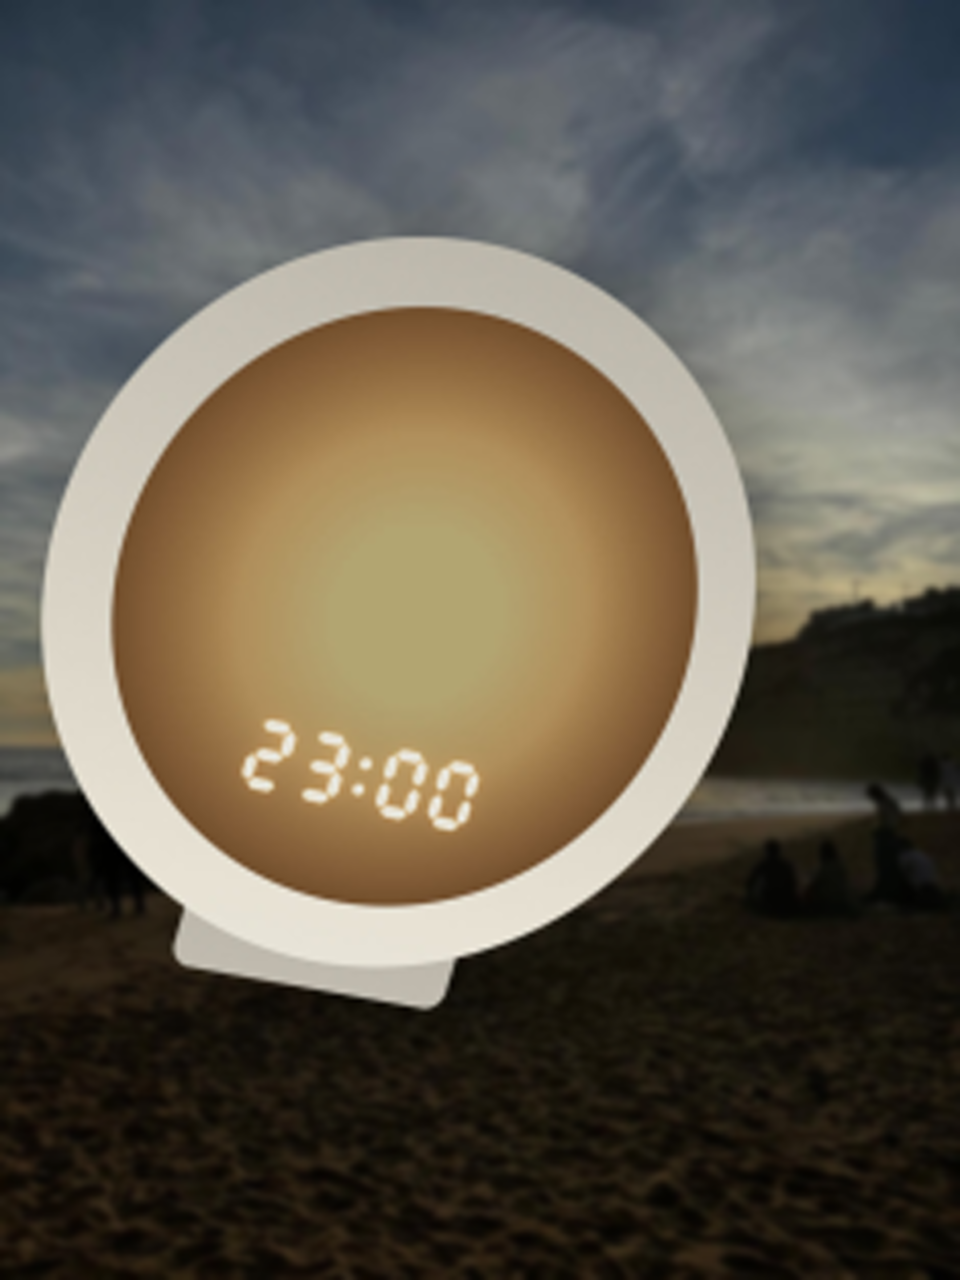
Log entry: 23:00
